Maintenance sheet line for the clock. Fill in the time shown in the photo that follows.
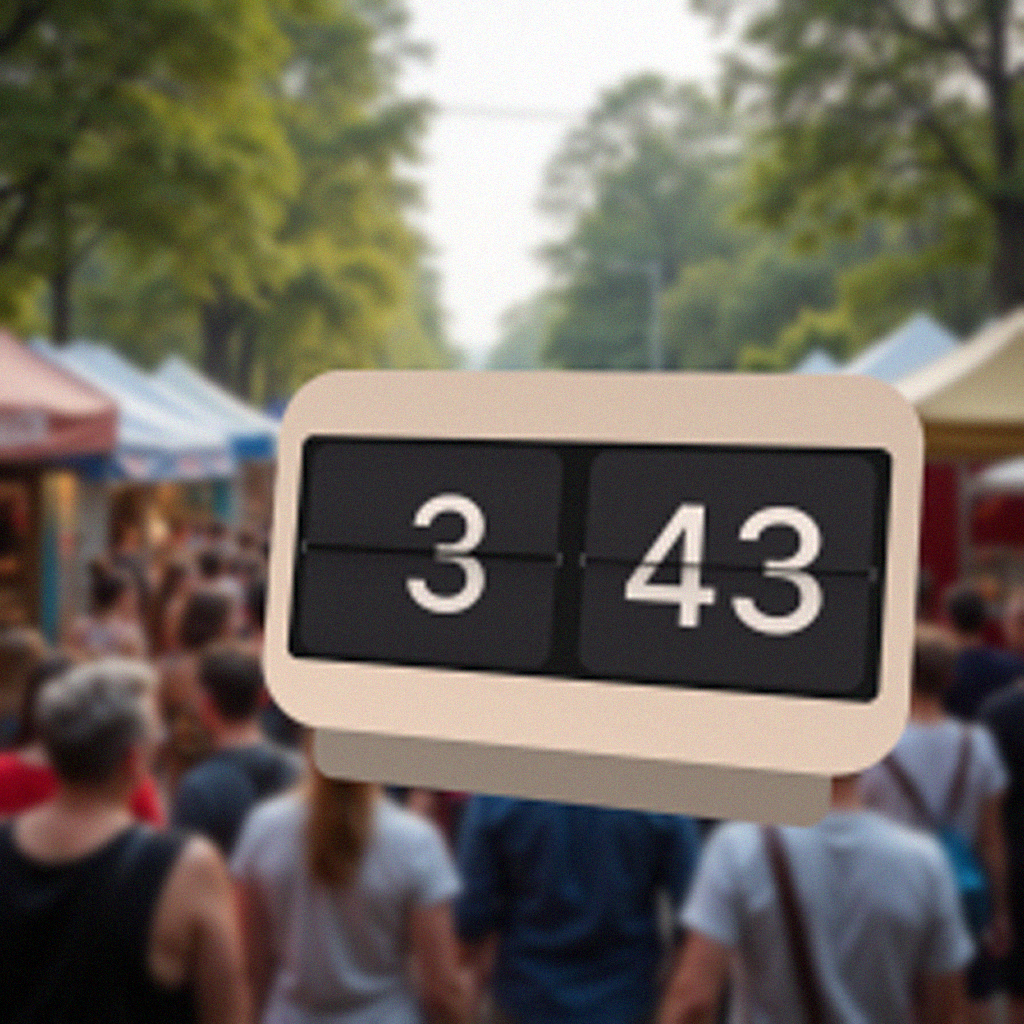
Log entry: 3:43
